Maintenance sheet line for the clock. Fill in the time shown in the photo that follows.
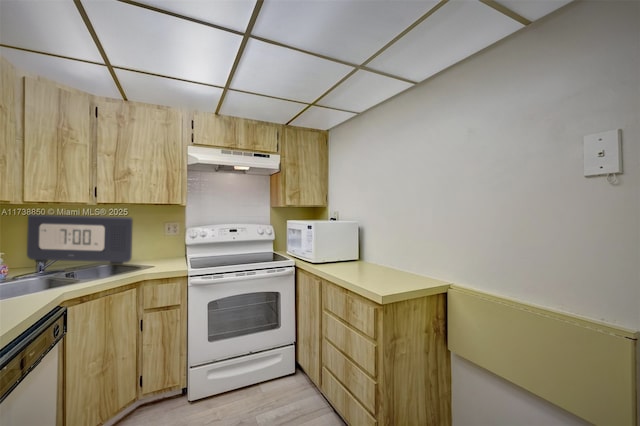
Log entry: 7:00
